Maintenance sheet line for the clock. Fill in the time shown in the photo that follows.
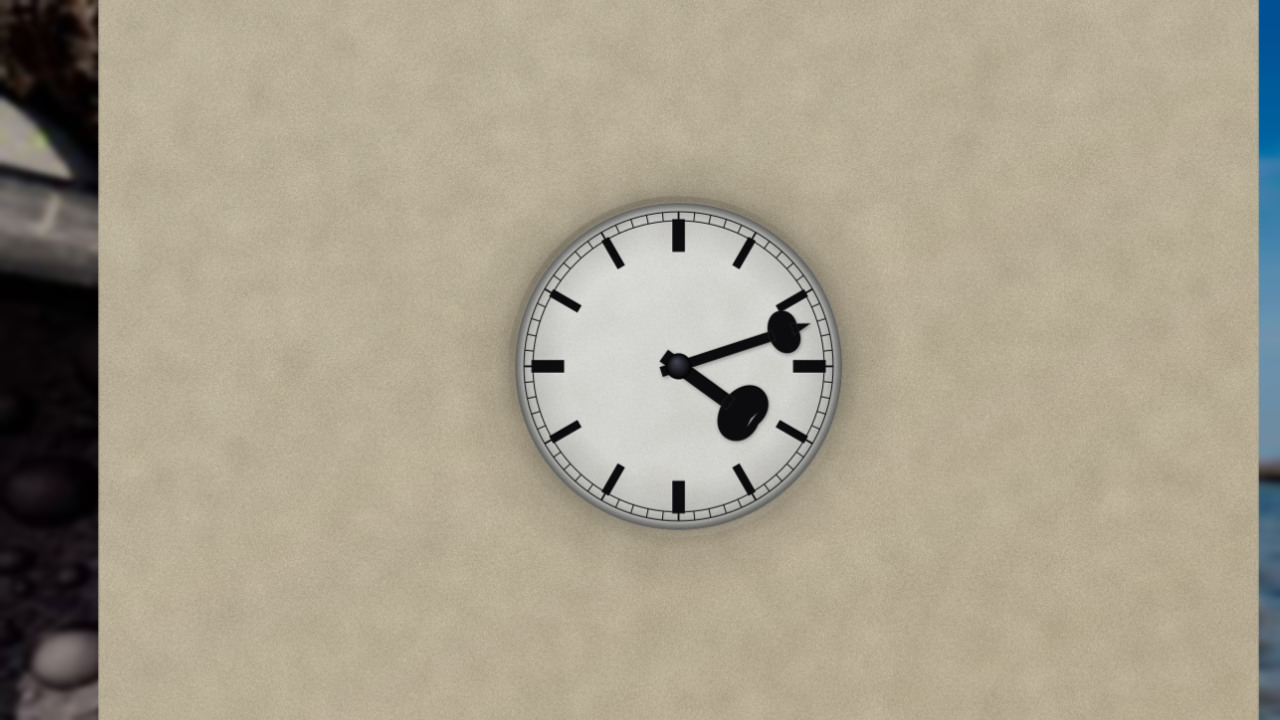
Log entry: 4:12
